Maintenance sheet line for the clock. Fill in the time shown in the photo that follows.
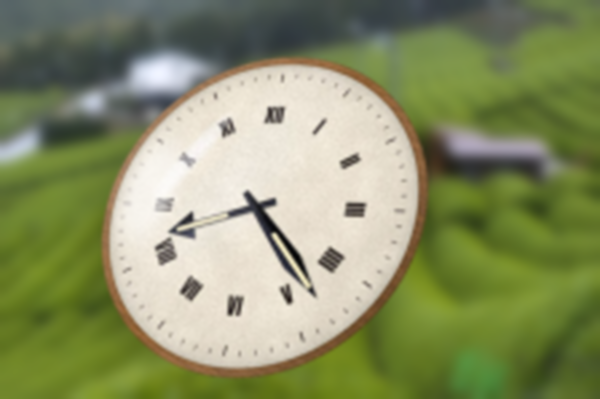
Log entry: 8:23
